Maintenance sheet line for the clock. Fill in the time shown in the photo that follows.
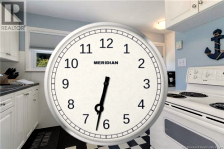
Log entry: 6:32
